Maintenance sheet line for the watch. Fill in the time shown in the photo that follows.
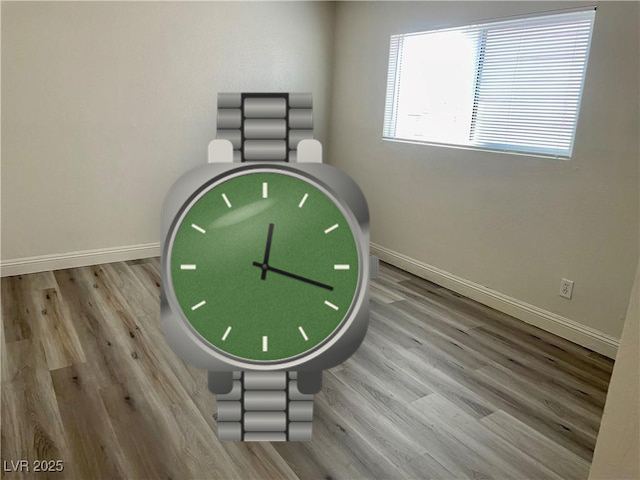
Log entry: 12:18
